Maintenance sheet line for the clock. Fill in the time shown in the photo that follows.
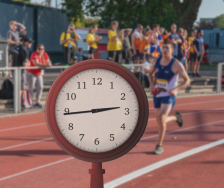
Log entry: 2:44
